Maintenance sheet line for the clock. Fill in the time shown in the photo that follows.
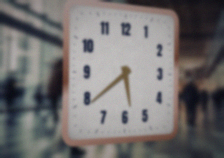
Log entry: 5:39
